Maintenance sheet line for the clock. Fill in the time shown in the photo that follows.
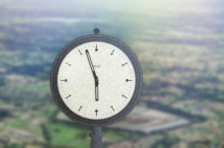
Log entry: 5:57
